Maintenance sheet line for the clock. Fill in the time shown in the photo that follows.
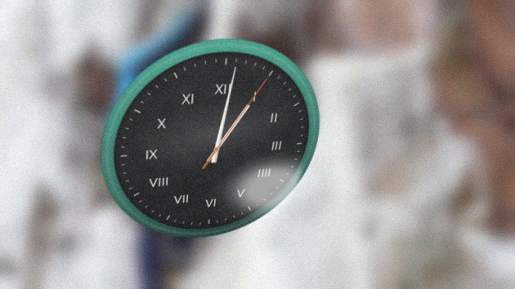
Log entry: 1:01:05
